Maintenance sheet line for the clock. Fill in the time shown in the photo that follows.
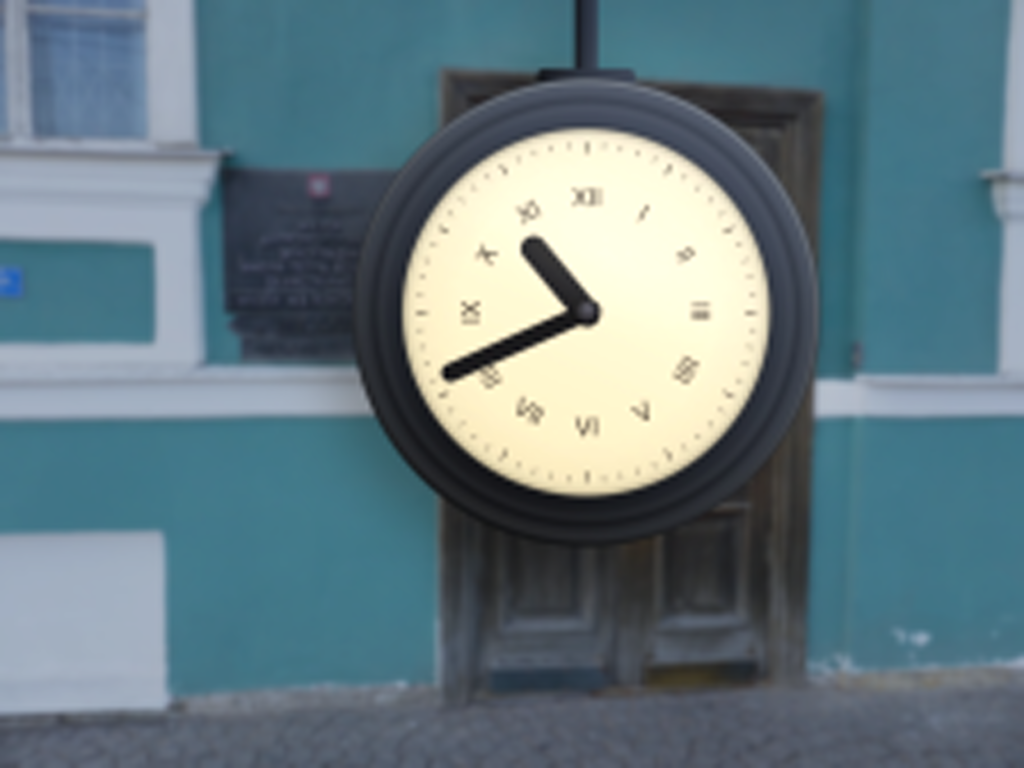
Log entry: 10:41
